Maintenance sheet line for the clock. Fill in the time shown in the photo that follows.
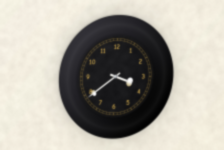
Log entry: 3:39
